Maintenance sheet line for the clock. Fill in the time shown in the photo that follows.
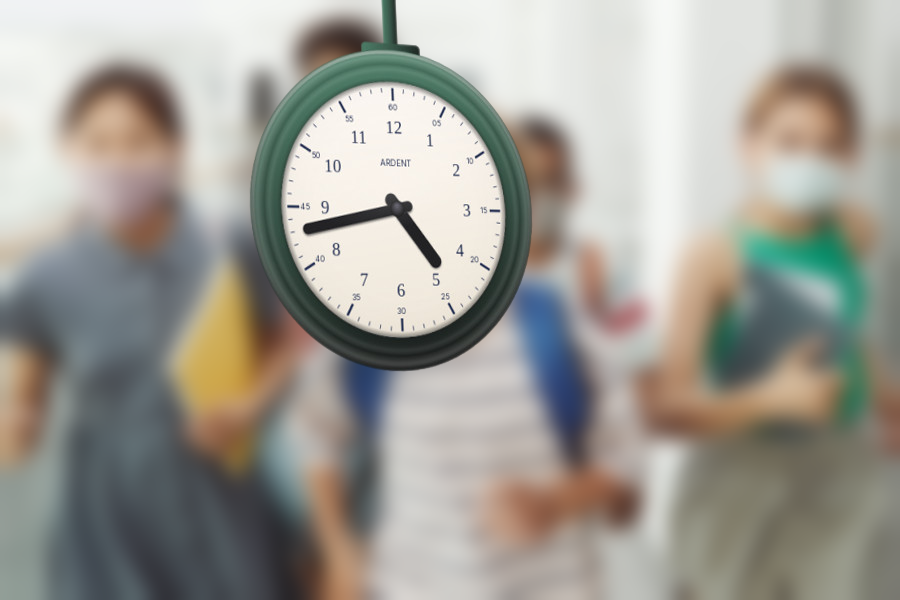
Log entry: 4:43
